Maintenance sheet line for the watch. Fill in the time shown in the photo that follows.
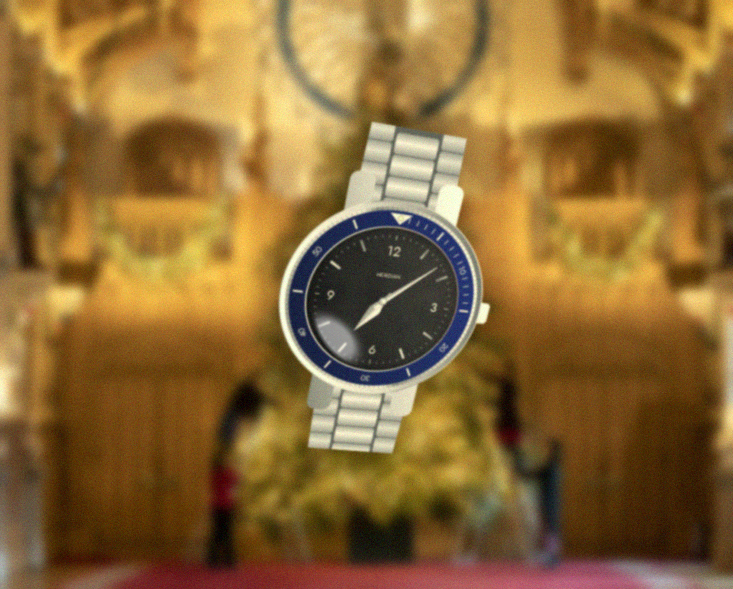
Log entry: 7:08
